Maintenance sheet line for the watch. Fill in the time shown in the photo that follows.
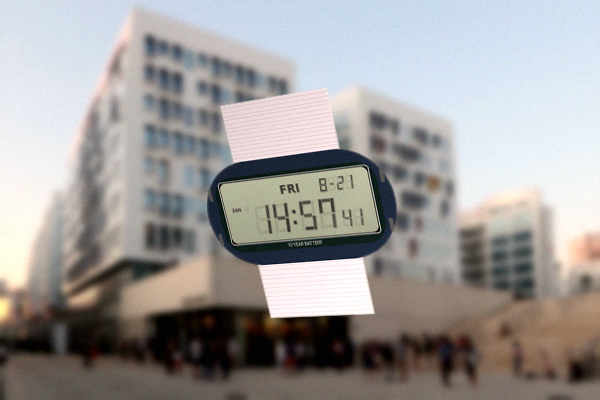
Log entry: 14:57:41
